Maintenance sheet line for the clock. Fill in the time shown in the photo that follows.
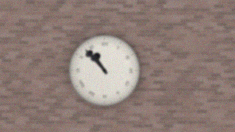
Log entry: 10:53
